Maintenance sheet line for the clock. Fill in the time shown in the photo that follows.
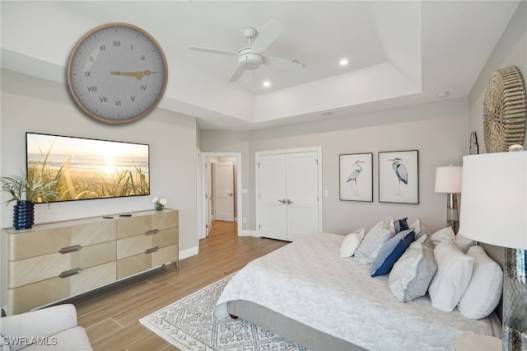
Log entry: 3:15
